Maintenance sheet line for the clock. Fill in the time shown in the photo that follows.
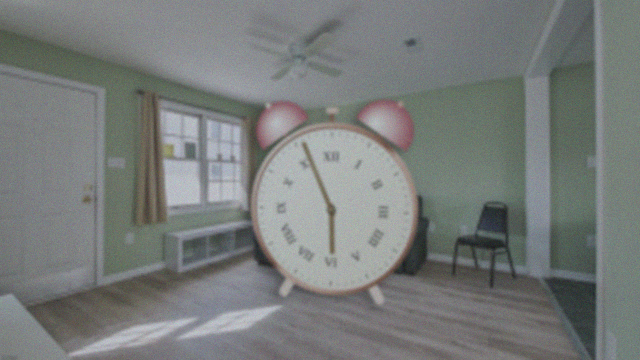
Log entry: 5:56
